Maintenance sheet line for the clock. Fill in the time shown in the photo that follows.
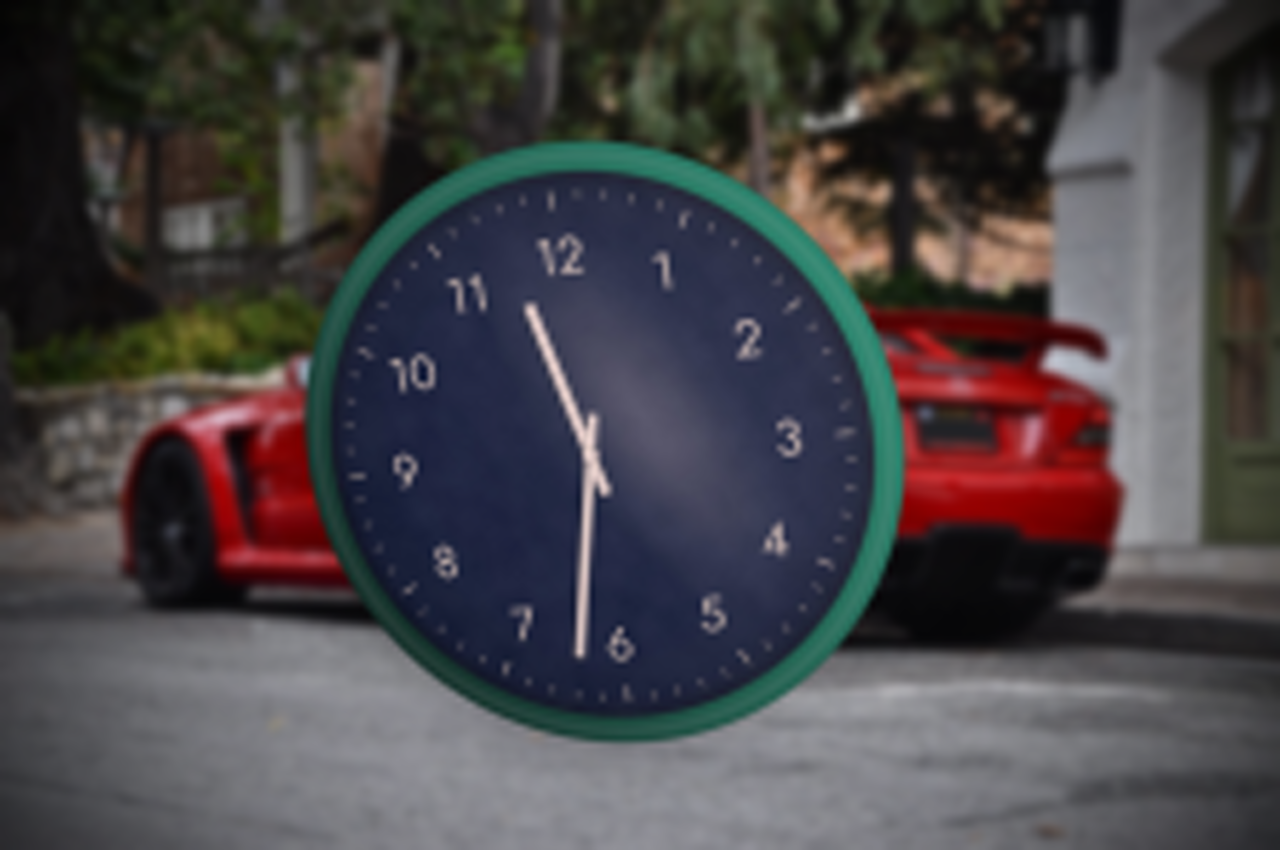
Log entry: 11:32
